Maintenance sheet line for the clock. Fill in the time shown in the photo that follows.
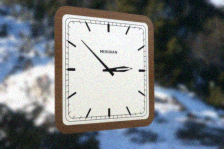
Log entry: 2:52
